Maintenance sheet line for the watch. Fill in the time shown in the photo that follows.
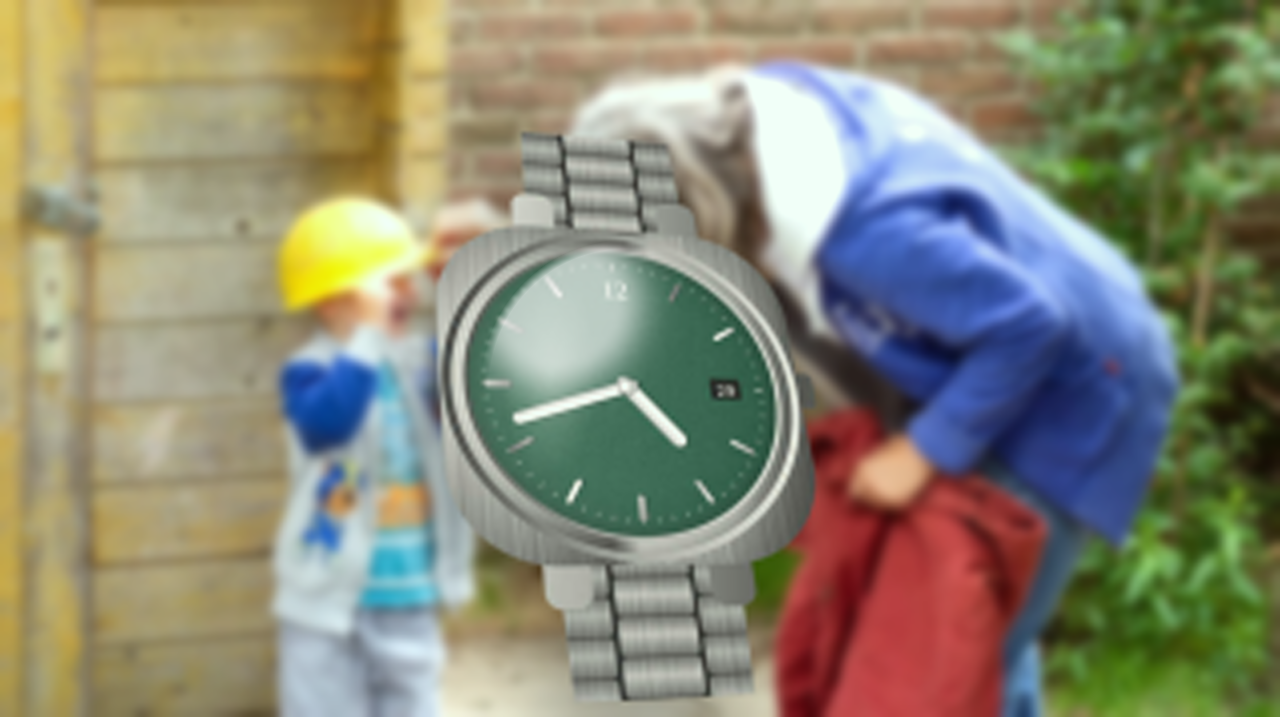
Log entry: 4:42
